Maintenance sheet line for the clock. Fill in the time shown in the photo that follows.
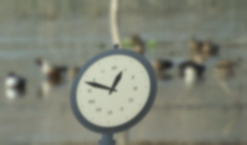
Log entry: 12:48
